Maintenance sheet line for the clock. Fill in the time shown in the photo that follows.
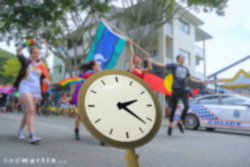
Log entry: 2:22
